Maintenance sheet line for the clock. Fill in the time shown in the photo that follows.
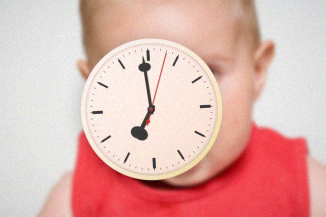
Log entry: 6:59:03
